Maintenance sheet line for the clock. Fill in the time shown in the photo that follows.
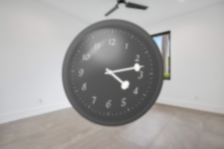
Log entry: 4:13
